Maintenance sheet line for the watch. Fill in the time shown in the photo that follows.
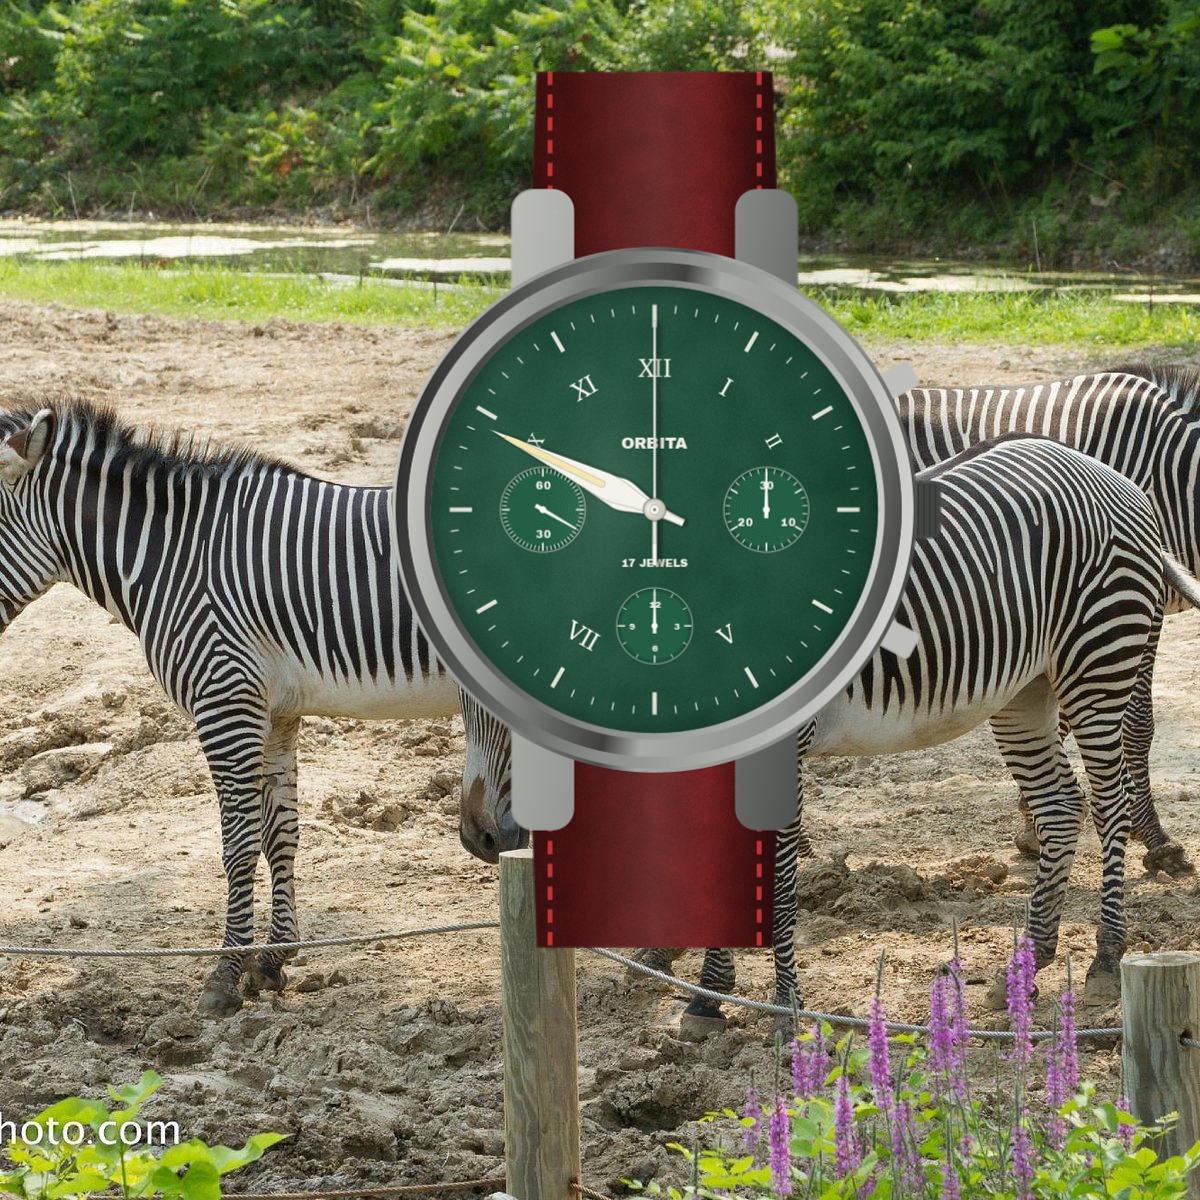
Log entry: 9:49:20
